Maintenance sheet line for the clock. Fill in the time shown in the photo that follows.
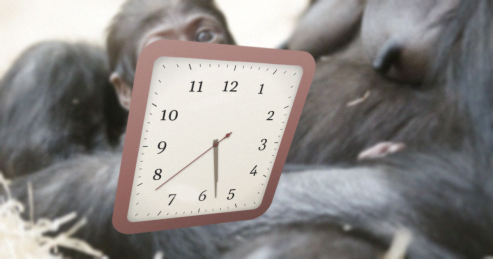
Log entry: 5:27:38
